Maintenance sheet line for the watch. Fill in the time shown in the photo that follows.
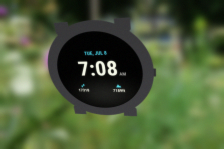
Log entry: 7:08
